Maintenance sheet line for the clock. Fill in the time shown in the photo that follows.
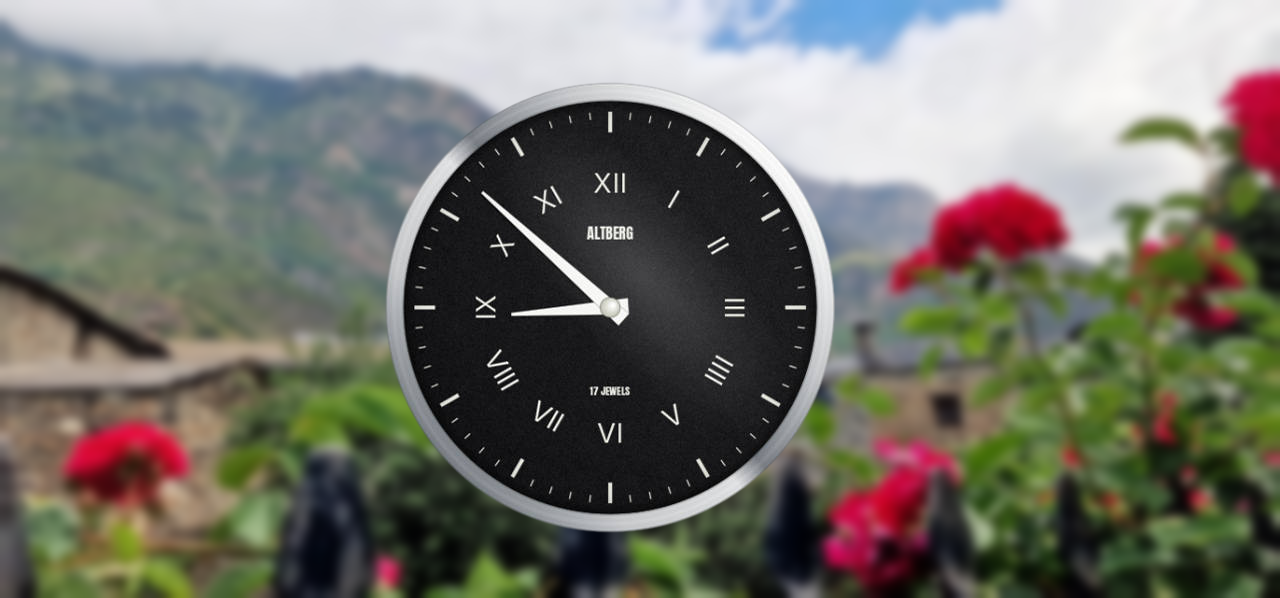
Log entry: 8:52
